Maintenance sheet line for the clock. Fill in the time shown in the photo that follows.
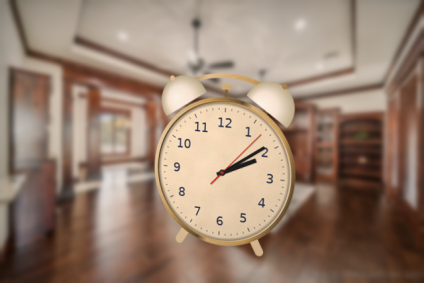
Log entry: 2:09:07
